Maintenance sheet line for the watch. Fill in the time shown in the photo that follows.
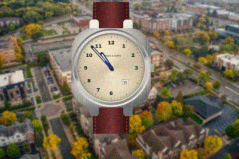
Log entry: 10:53
